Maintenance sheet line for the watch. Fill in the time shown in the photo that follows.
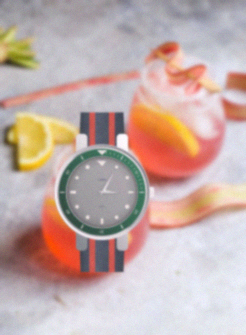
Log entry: 3:05
